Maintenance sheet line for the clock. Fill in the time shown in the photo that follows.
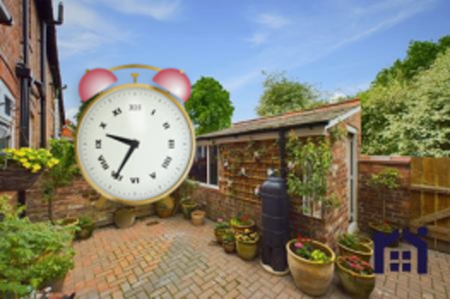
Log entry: 9:35
